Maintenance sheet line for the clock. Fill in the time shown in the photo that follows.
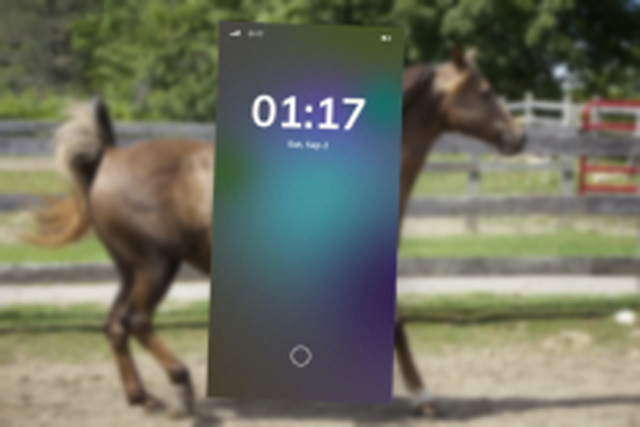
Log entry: 1:17
